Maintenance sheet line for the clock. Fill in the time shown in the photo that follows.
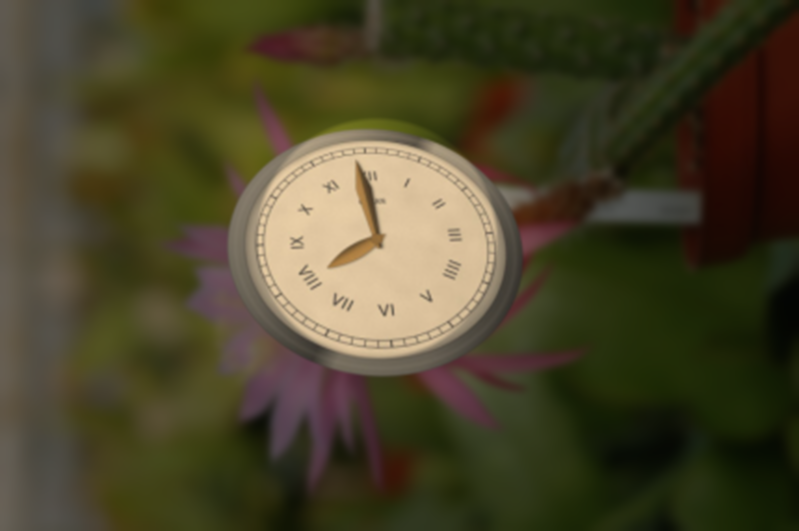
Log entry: 7:59
